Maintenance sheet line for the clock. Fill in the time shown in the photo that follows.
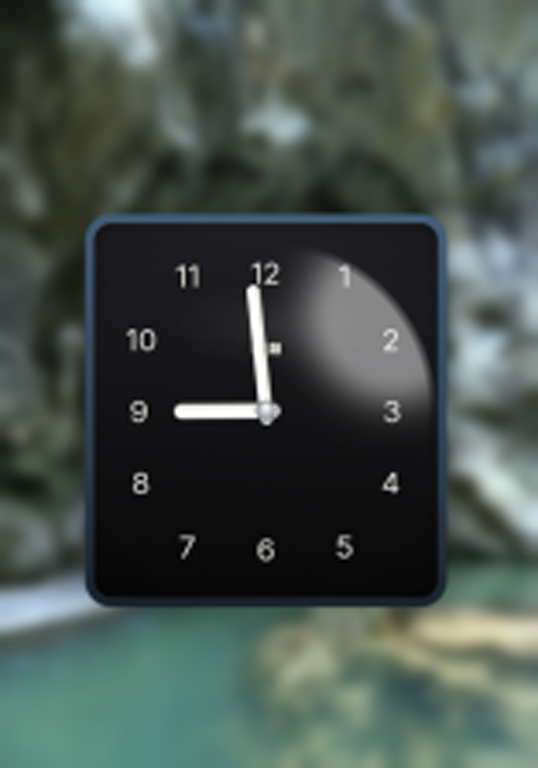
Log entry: 8:59
